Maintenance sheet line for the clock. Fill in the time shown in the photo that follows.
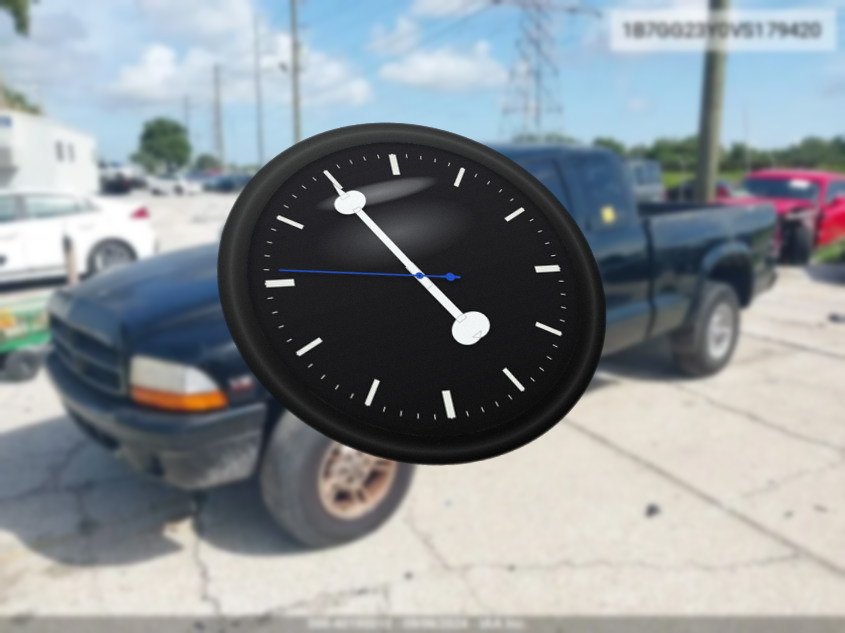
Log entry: 4:54:46
